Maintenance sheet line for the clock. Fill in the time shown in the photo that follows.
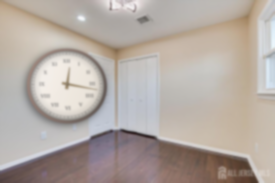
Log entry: 12:17
